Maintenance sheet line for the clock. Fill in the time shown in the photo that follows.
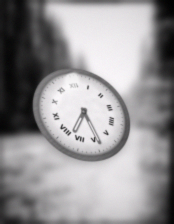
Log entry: 7:29
